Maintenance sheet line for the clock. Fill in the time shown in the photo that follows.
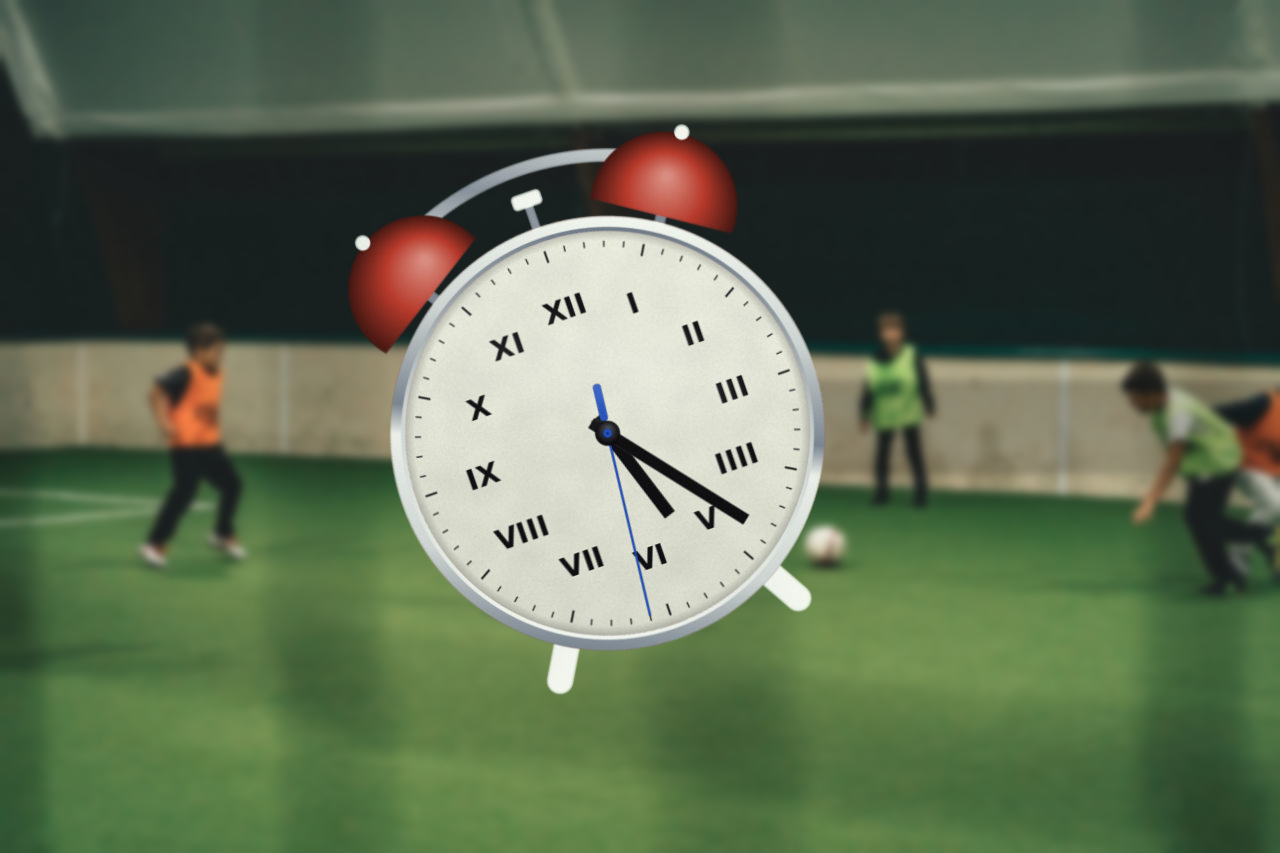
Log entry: 5:23:31
